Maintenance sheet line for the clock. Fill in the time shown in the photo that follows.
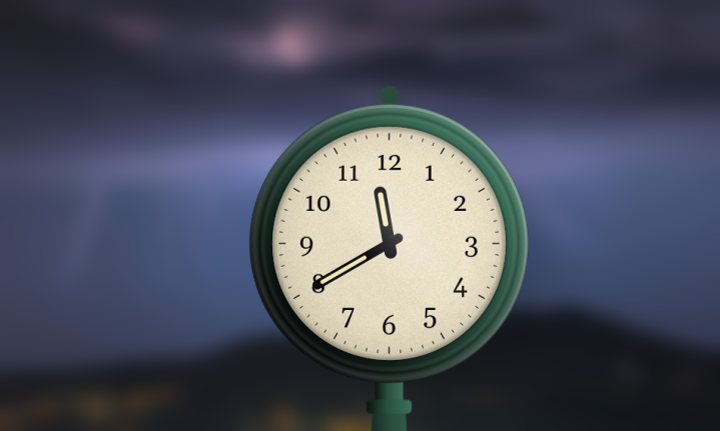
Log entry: 11:40
